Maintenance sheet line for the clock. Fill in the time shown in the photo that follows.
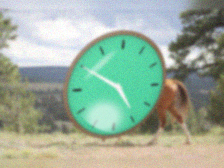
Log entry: 4:50
